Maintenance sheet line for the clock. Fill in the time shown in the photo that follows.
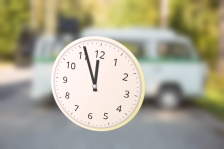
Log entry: 11:56
